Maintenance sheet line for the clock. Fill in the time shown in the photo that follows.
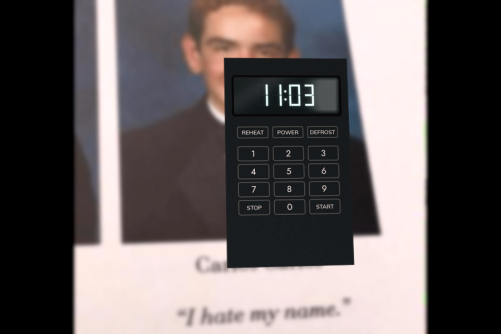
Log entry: 11:03
